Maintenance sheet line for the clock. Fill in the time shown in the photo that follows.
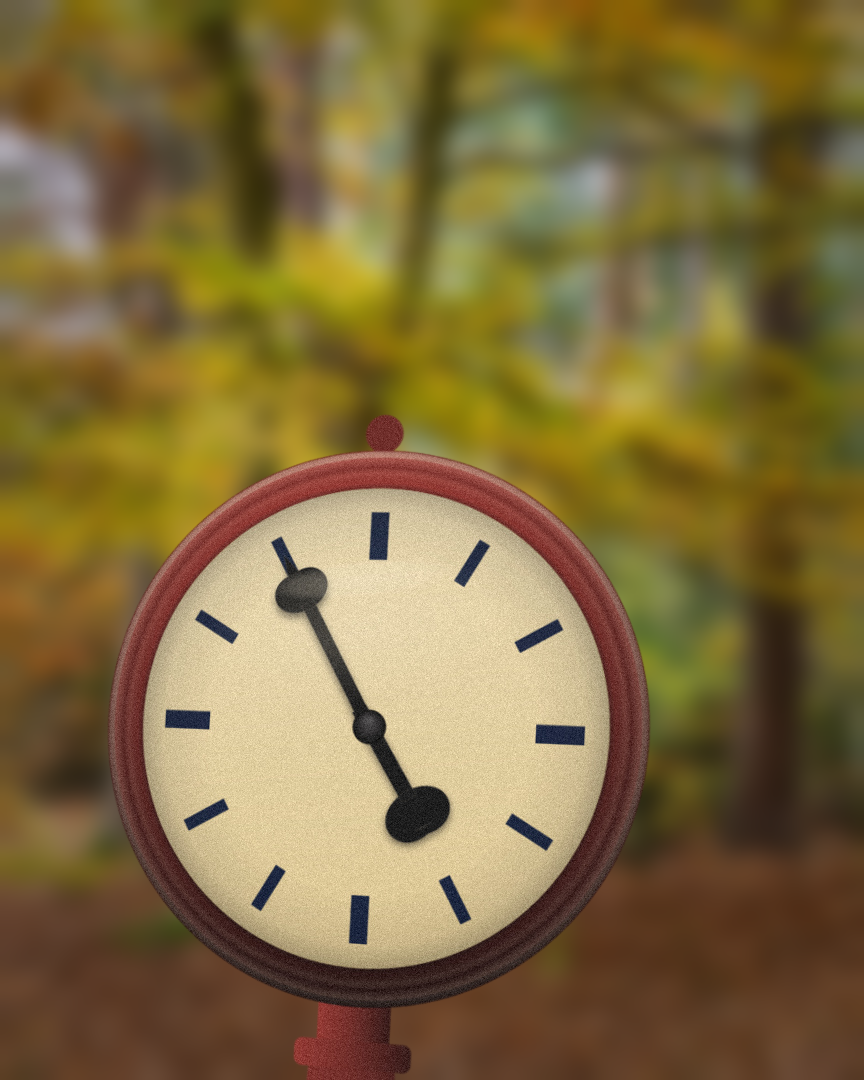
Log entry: 4:55
